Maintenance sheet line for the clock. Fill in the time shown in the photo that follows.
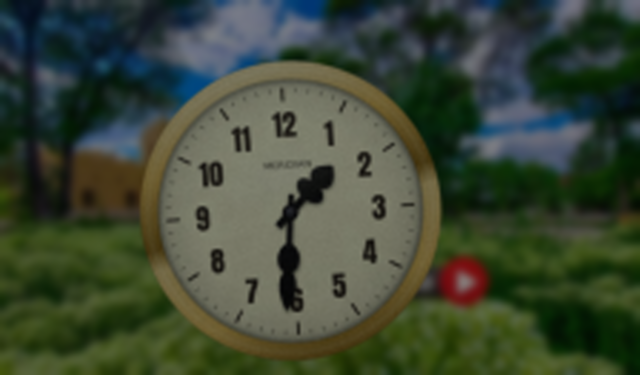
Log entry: 1:31
